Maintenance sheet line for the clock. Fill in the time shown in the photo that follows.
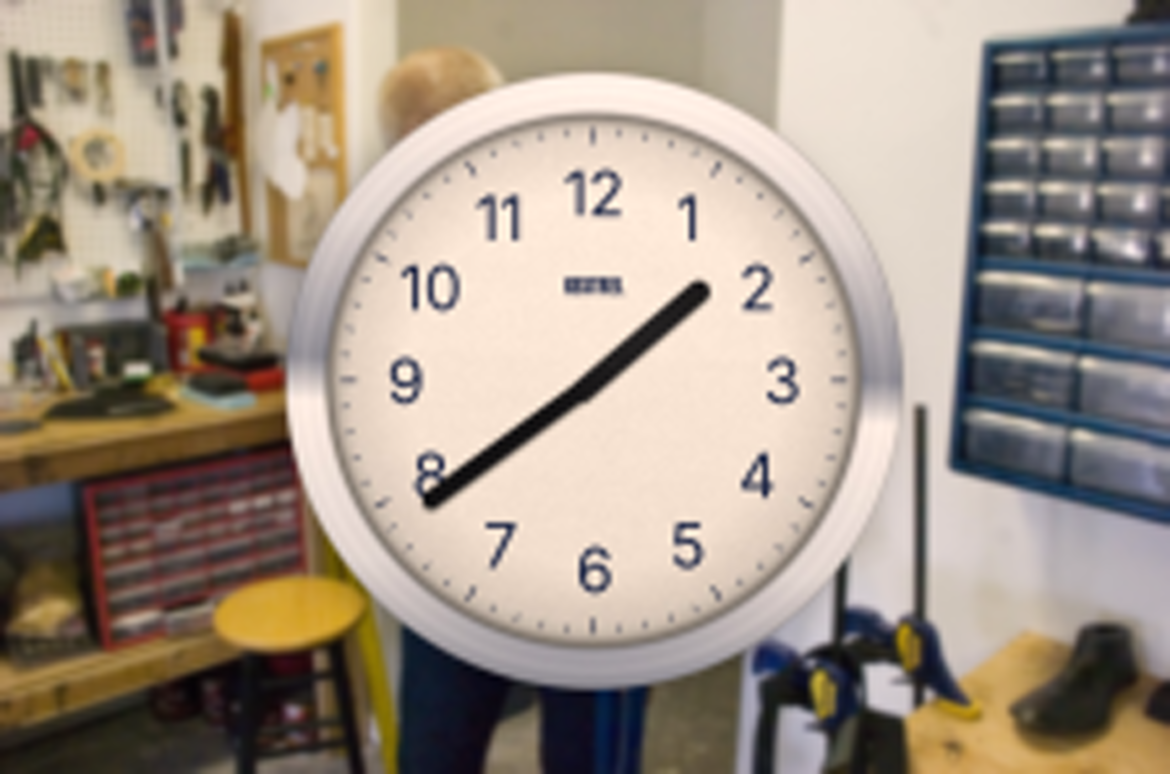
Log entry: 1:39
